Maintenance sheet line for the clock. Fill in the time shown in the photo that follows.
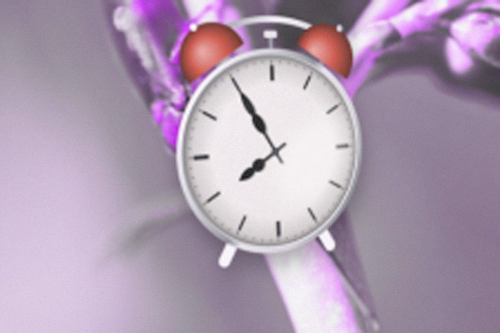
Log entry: 7:55
